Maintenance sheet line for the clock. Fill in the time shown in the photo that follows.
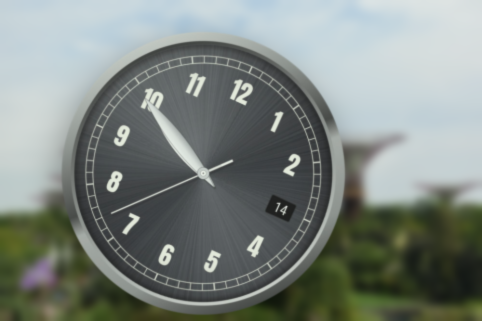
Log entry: 9:49:37
